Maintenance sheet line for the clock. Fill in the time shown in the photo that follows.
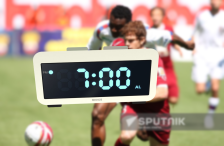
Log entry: 7:00
